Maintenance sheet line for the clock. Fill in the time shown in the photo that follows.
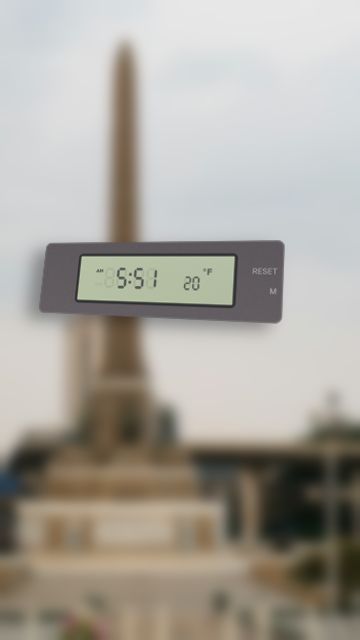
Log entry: 5:51
